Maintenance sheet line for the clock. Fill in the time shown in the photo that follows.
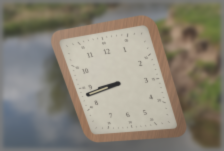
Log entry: 8:43
